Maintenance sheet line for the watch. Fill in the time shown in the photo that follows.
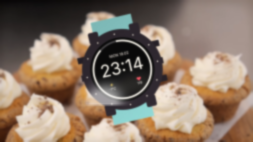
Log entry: 23:14
